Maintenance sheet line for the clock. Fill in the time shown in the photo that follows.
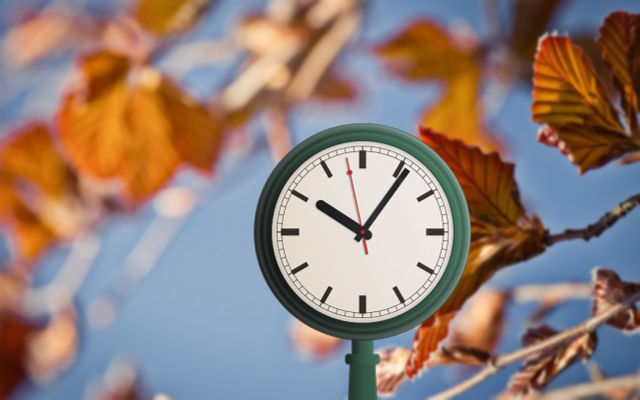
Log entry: 10:05:58
